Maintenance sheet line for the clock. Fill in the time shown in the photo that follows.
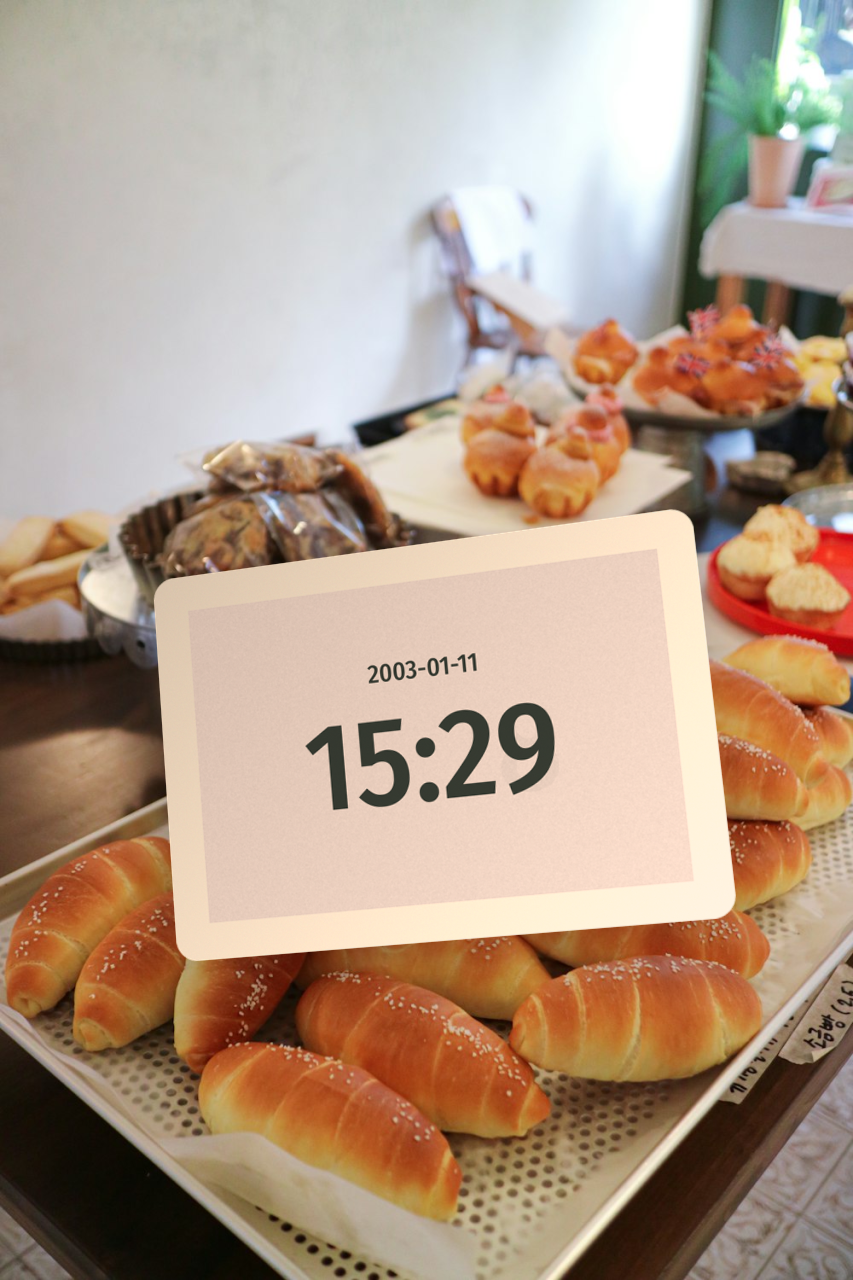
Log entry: 15:29
